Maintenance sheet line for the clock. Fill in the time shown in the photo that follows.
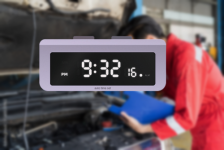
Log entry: 9:32:16
